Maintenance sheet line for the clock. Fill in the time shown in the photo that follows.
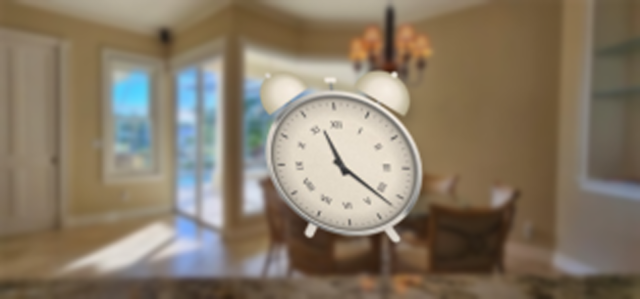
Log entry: 11:22
